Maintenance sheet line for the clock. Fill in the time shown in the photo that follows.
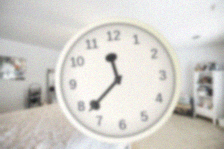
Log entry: 11:38
